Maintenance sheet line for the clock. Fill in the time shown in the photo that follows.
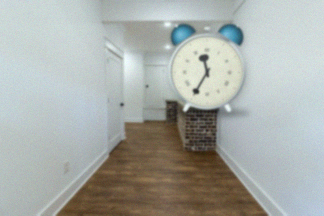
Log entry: 11:35
